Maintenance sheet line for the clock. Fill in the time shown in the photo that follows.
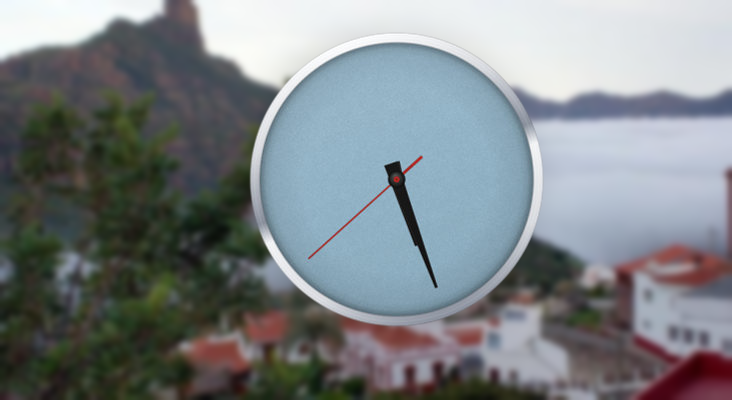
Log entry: 5:26:38
